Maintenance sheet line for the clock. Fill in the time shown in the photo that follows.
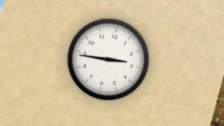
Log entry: 2:44
